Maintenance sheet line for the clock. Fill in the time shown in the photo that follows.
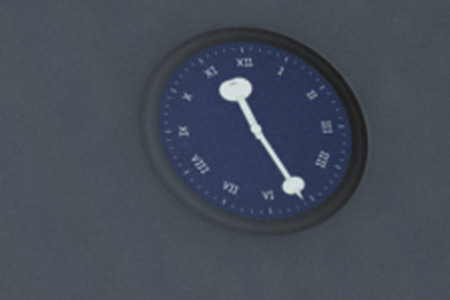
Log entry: 11:26
